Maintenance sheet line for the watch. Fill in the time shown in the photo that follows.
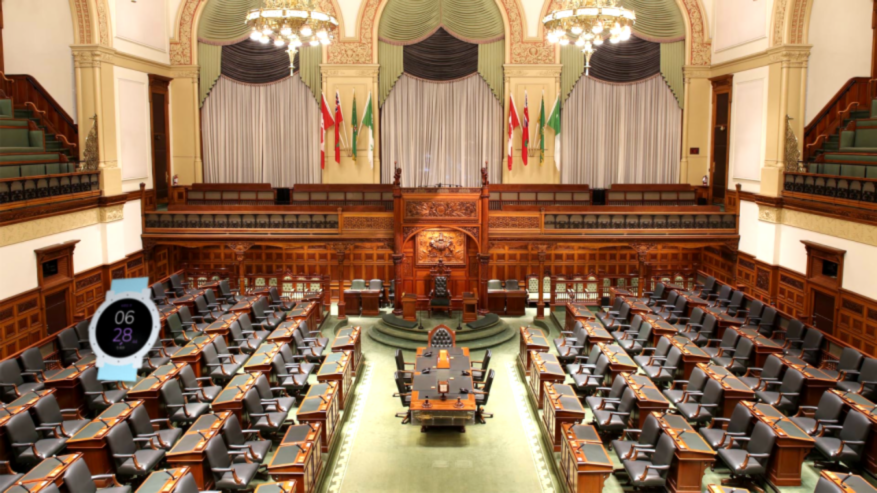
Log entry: 6:28
